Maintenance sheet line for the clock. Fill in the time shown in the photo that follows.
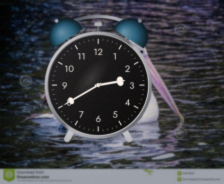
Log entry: 2:40
